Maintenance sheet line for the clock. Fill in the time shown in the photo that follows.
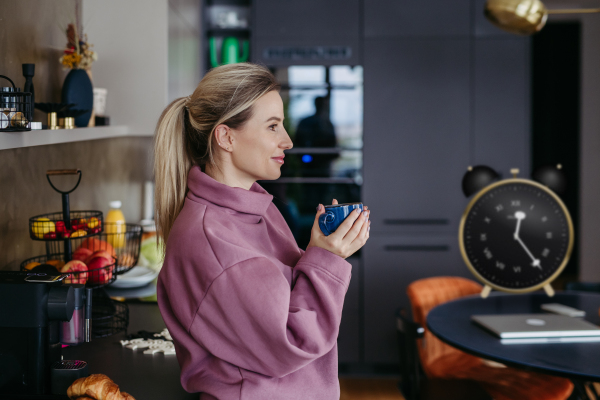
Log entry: 12:24
